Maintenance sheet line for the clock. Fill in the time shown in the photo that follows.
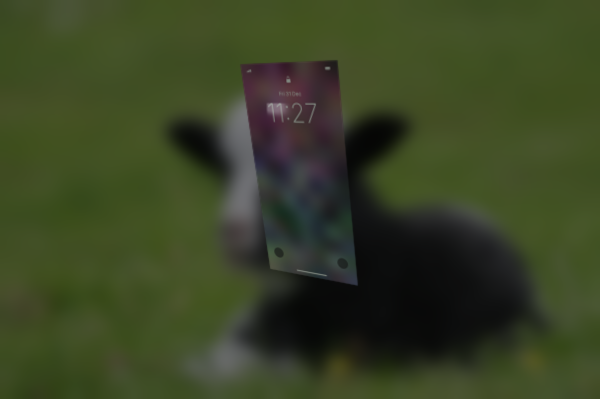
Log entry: 11:27
